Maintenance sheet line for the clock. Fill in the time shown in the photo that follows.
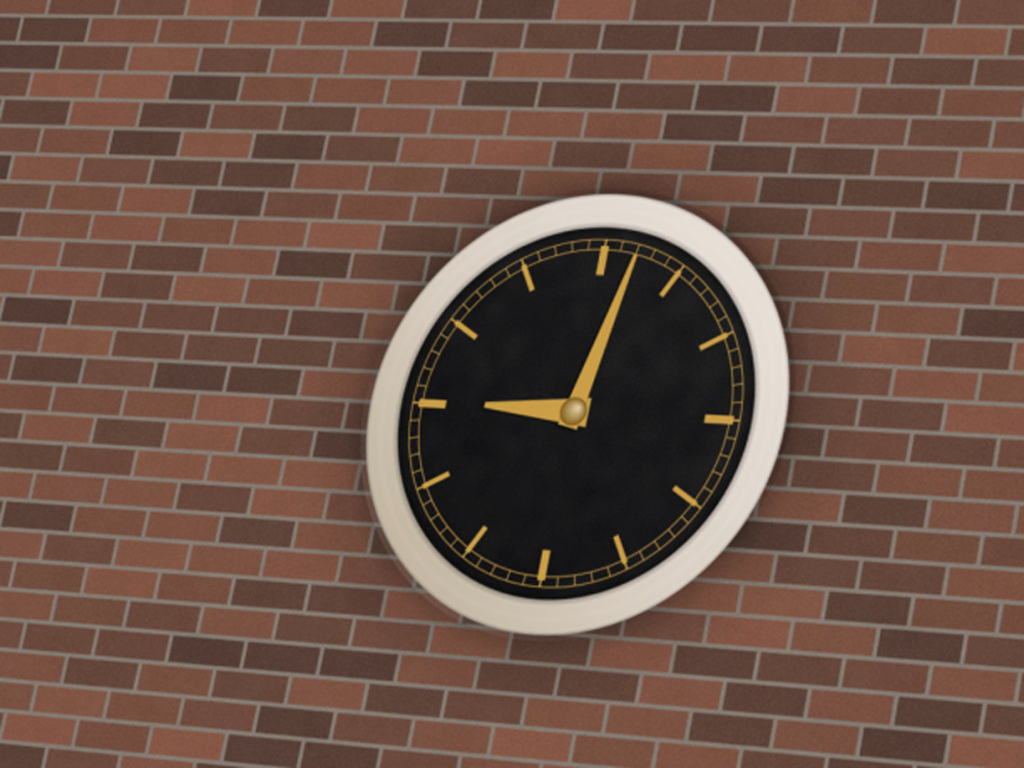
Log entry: 9:02
